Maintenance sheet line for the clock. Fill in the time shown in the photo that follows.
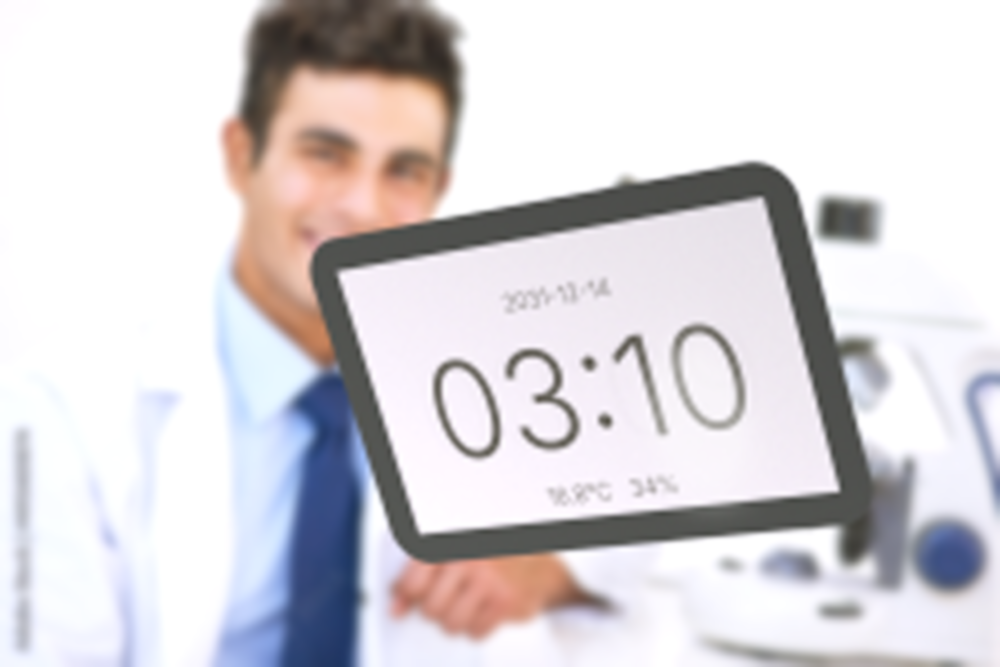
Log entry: 3:10
